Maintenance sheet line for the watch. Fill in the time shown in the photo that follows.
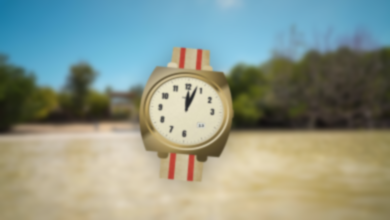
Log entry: 12:03
